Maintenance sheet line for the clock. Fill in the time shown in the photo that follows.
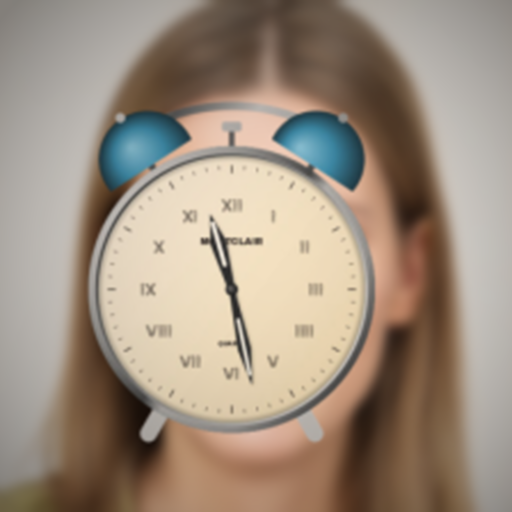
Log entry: 11:28
